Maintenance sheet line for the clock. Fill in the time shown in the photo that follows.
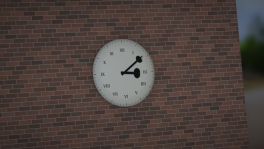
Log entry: 3:09
